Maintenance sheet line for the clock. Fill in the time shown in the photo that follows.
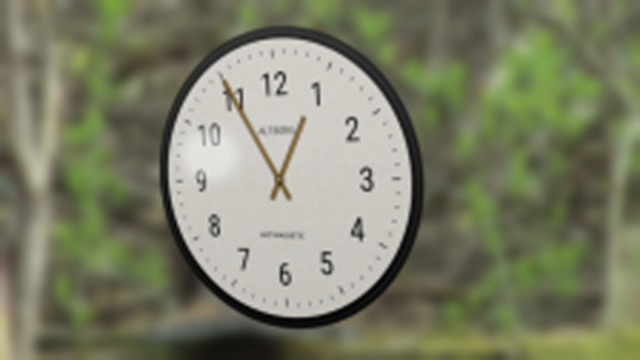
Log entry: 12:55
